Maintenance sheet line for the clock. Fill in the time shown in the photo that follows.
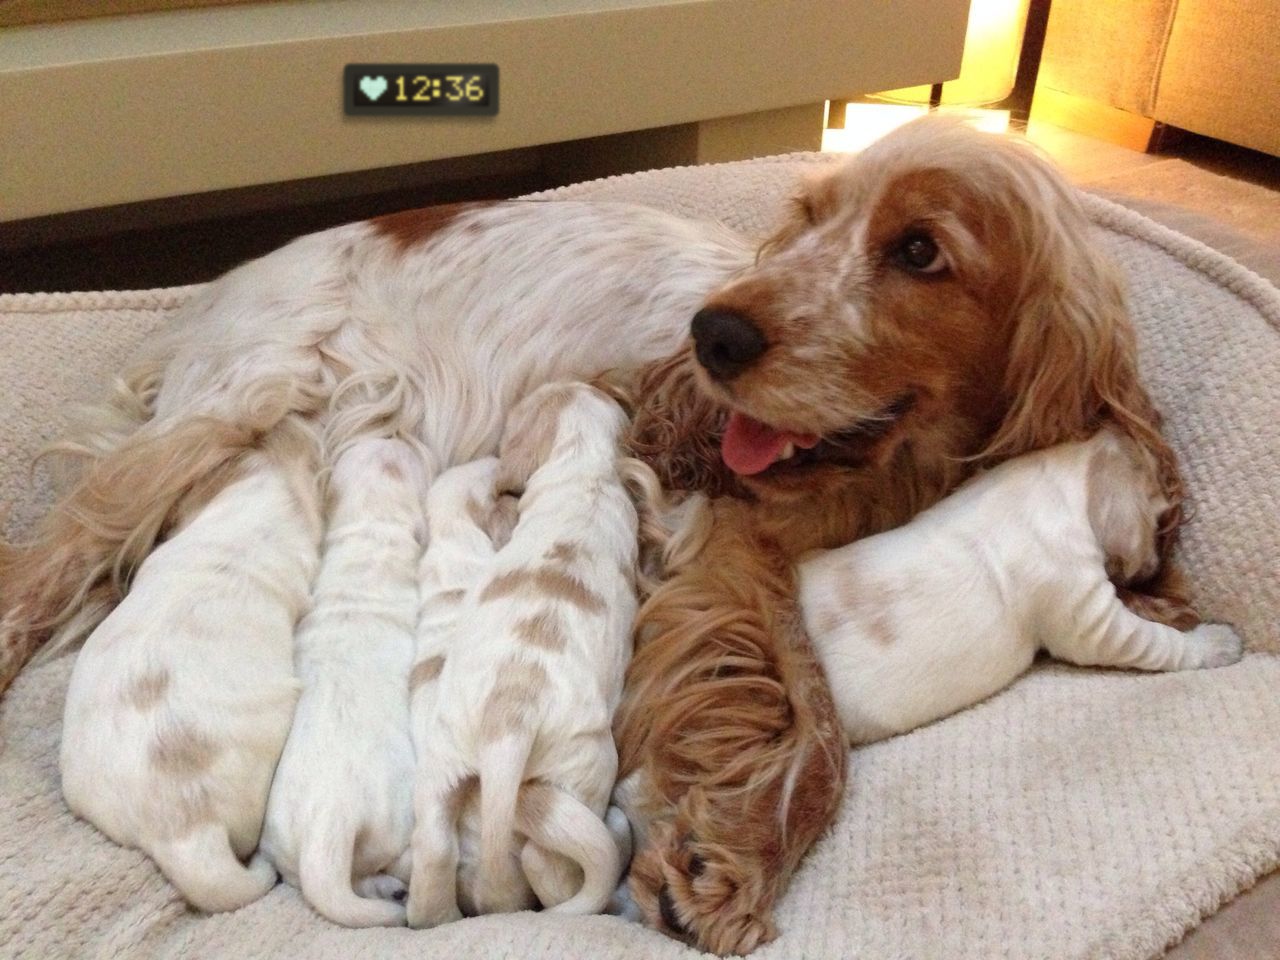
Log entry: 12:36
